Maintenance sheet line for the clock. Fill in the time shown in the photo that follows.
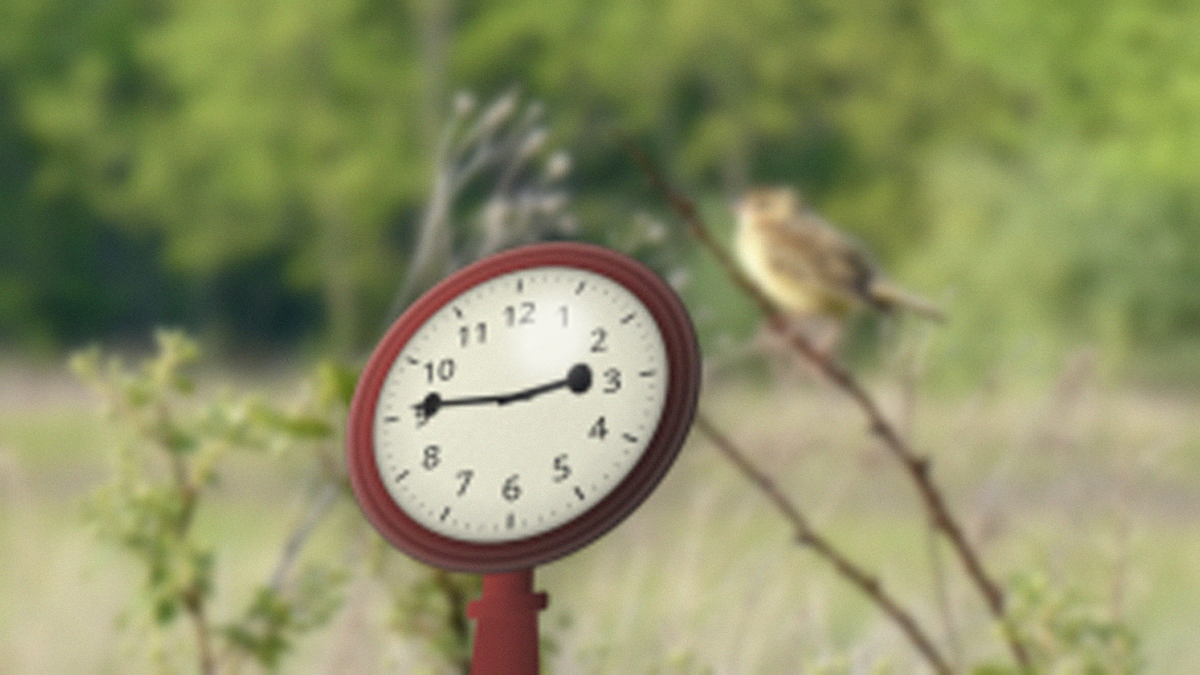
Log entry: 2:46
